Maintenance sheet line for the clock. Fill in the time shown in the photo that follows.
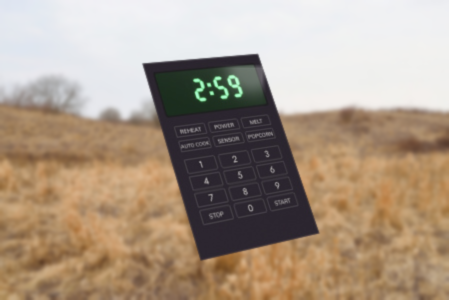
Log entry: 2:59
